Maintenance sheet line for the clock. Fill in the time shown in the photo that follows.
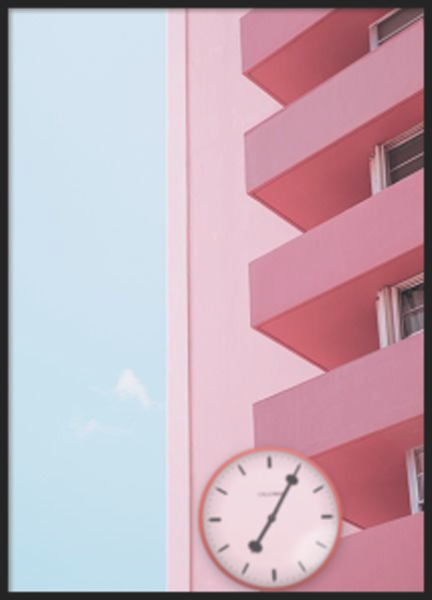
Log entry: 7:05
